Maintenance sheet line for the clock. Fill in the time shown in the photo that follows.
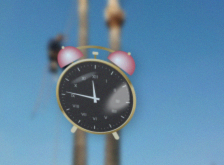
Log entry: 11:46
